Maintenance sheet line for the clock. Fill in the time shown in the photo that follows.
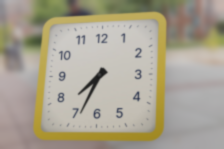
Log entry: 7:34
